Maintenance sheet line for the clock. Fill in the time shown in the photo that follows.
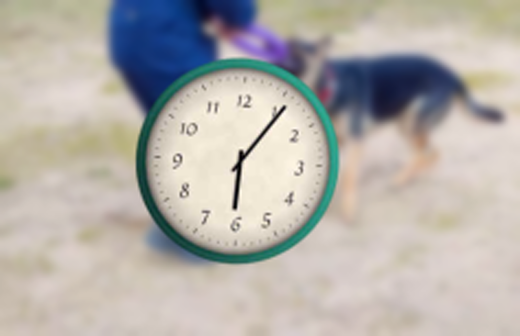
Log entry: 6:06
